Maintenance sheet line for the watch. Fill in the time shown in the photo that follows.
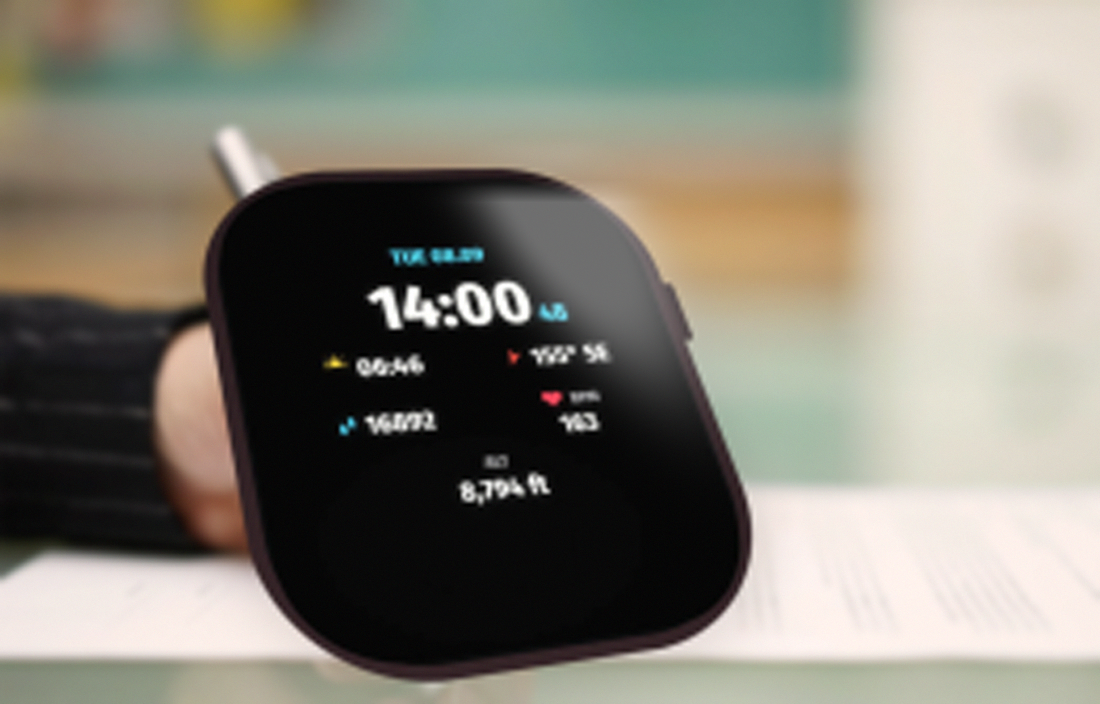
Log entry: 14:00
